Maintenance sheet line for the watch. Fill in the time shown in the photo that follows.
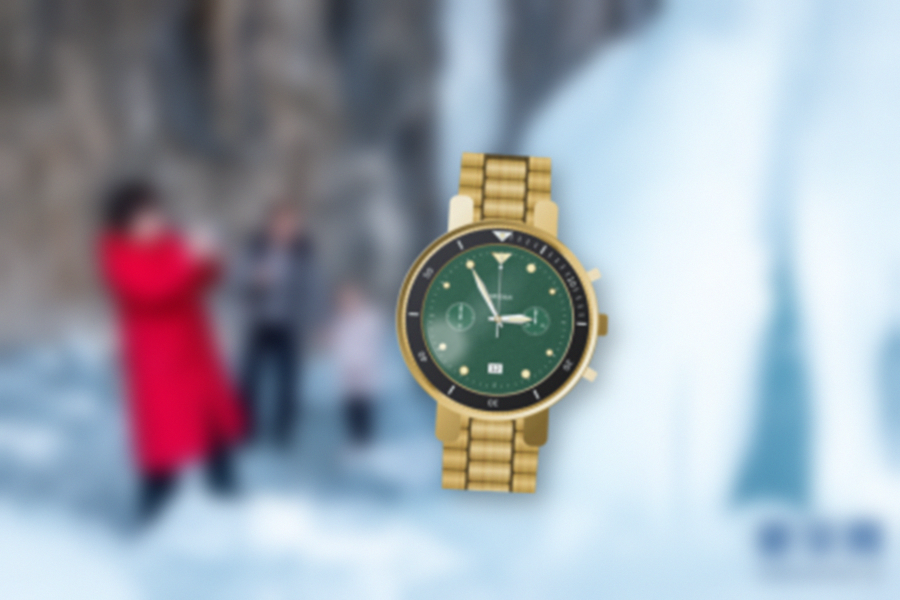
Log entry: 2:55
